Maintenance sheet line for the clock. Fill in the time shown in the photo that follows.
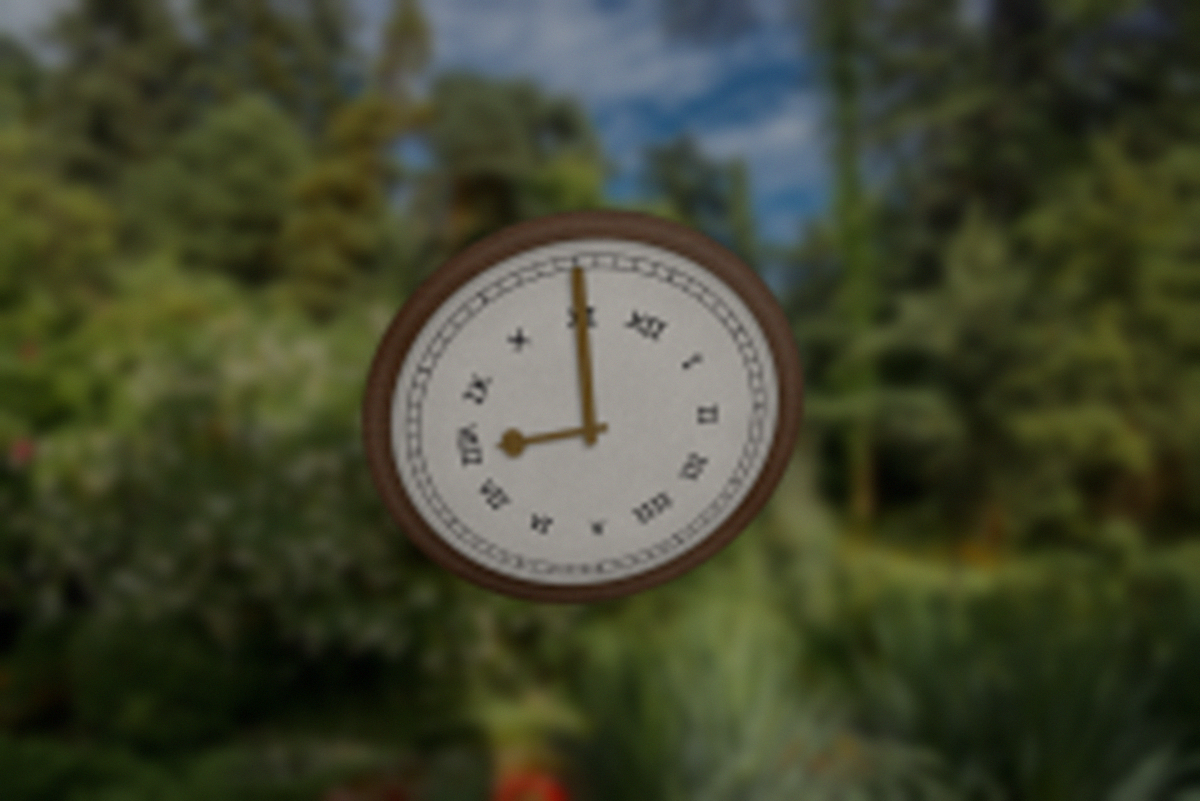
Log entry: 7:55
